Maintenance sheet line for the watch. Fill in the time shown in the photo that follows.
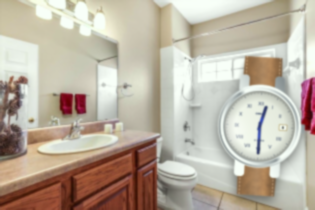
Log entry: 12:30
